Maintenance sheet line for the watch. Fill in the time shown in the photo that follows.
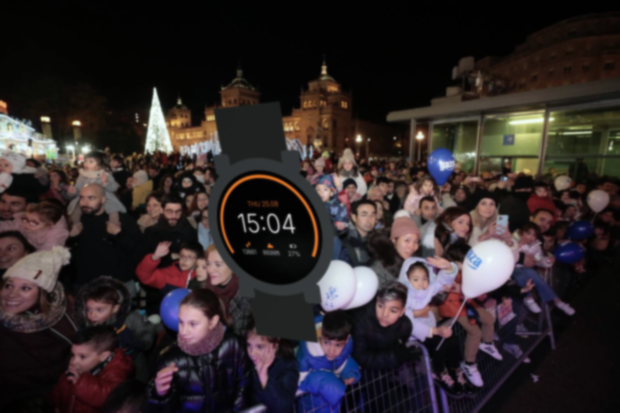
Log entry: 15:04
